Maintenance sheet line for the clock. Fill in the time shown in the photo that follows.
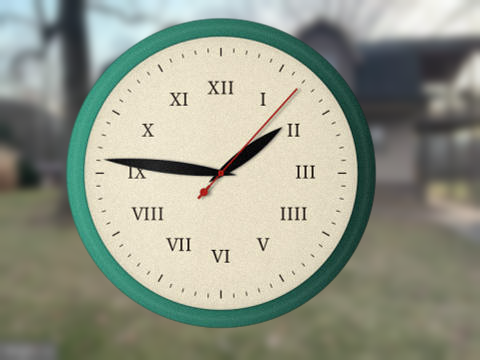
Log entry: 1:46:07
